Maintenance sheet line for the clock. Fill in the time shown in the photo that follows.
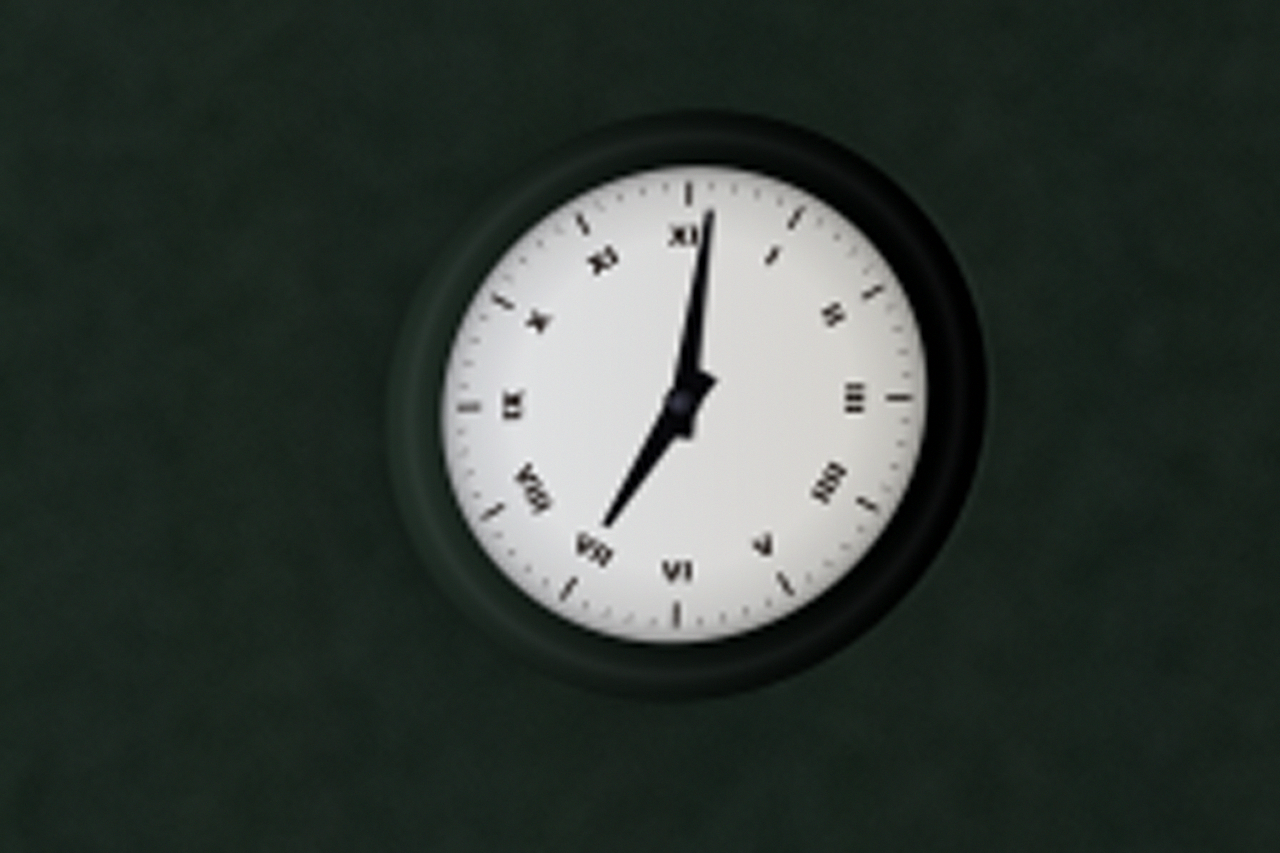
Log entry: 7:01
